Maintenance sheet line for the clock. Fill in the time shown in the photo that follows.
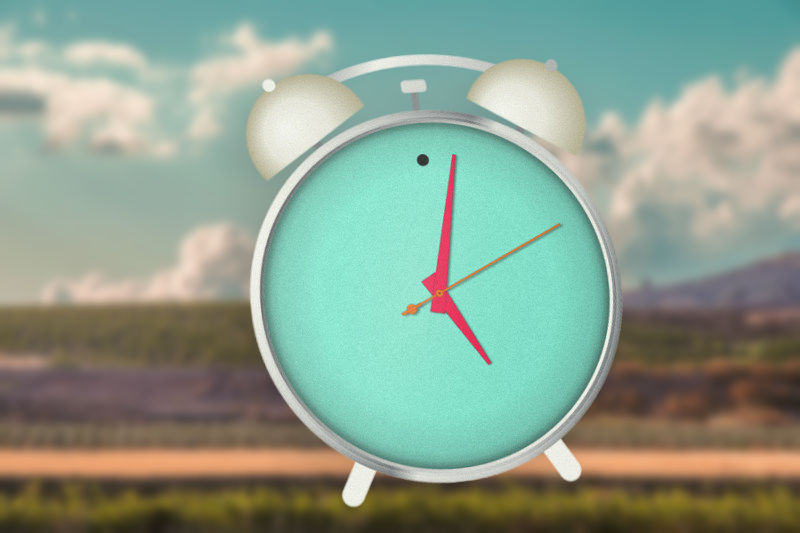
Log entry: 5:02:11
